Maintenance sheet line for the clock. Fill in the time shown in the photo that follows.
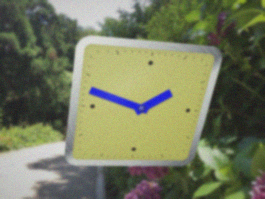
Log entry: 1:48
